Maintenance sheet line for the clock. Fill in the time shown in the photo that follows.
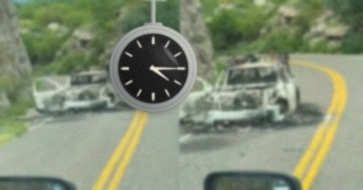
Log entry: 4:15
